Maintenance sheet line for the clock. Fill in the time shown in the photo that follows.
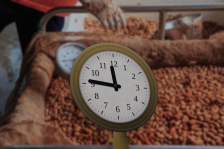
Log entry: 11:46
